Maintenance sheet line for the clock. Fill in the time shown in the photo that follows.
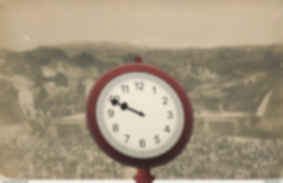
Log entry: 9:49
